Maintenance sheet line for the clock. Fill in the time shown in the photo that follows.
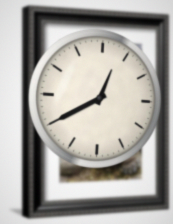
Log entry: 12:40
